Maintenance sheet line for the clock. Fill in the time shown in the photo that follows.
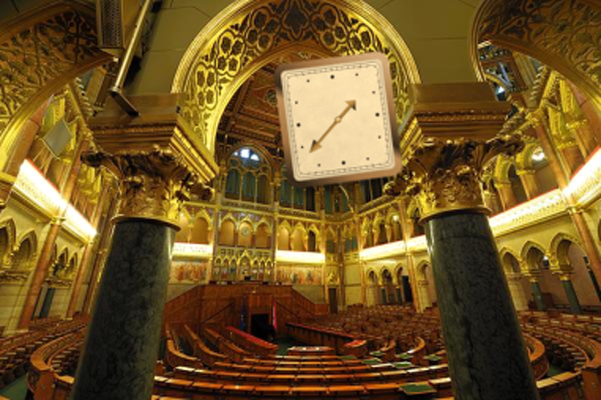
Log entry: 1:38
